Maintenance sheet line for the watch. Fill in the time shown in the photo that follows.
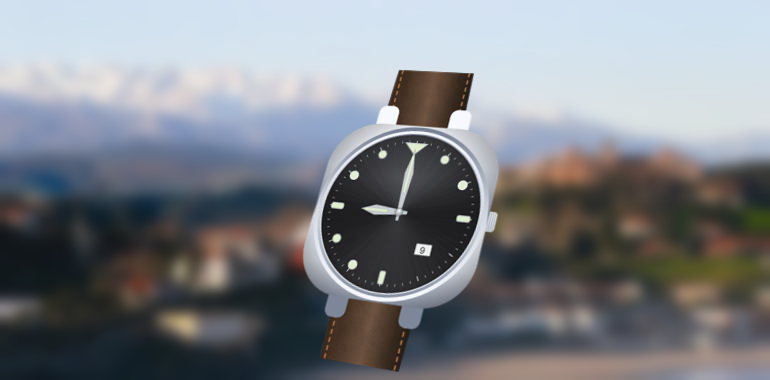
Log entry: 9:00
